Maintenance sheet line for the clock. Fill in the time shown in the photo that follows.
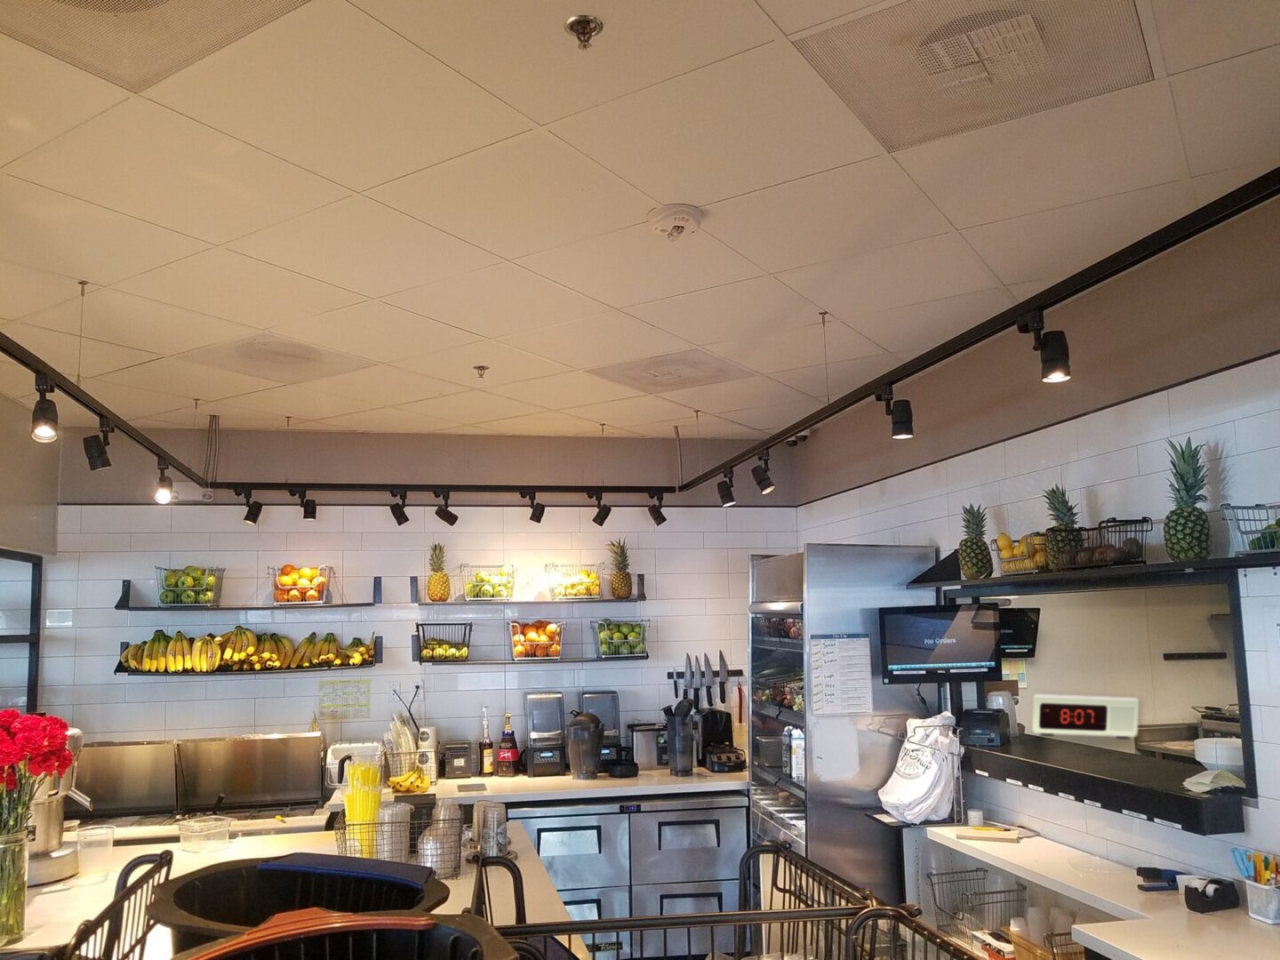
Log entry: 8:07
